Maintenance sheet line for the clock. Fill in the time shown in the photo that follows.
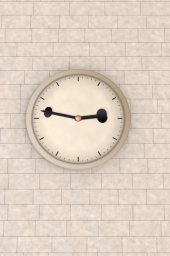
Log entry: 2:47
